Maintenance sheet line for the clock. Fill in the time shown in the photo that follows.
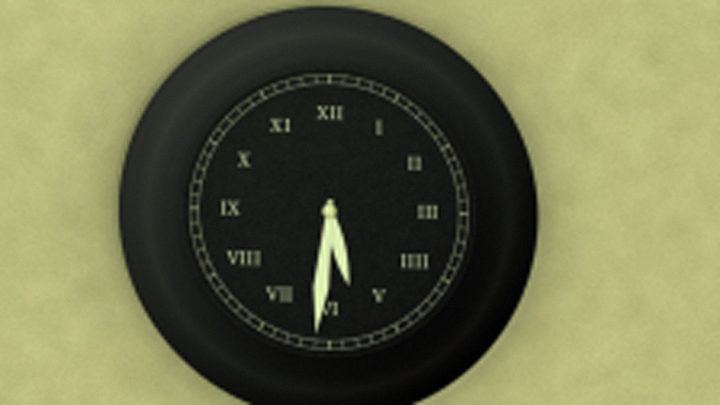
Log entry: 5:31
